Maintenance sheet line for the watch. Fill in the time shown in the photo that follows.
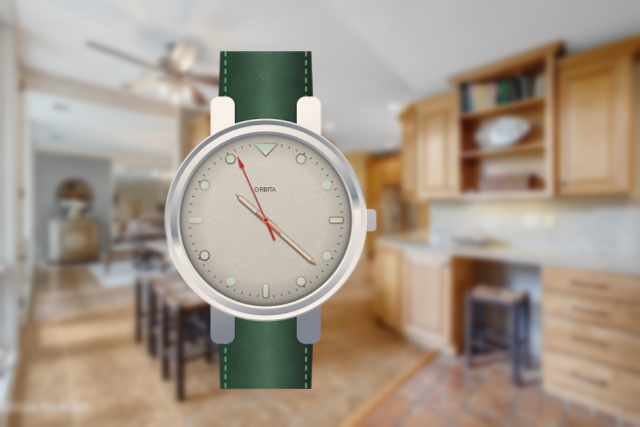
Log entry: 10:21:56
